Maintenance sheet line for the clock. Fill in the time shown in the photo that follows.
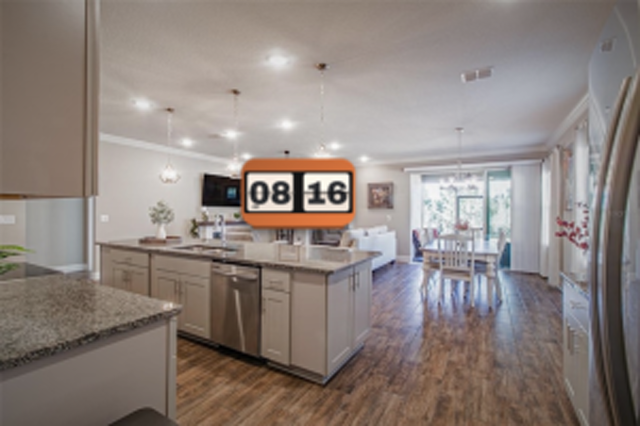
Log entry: 8:16
